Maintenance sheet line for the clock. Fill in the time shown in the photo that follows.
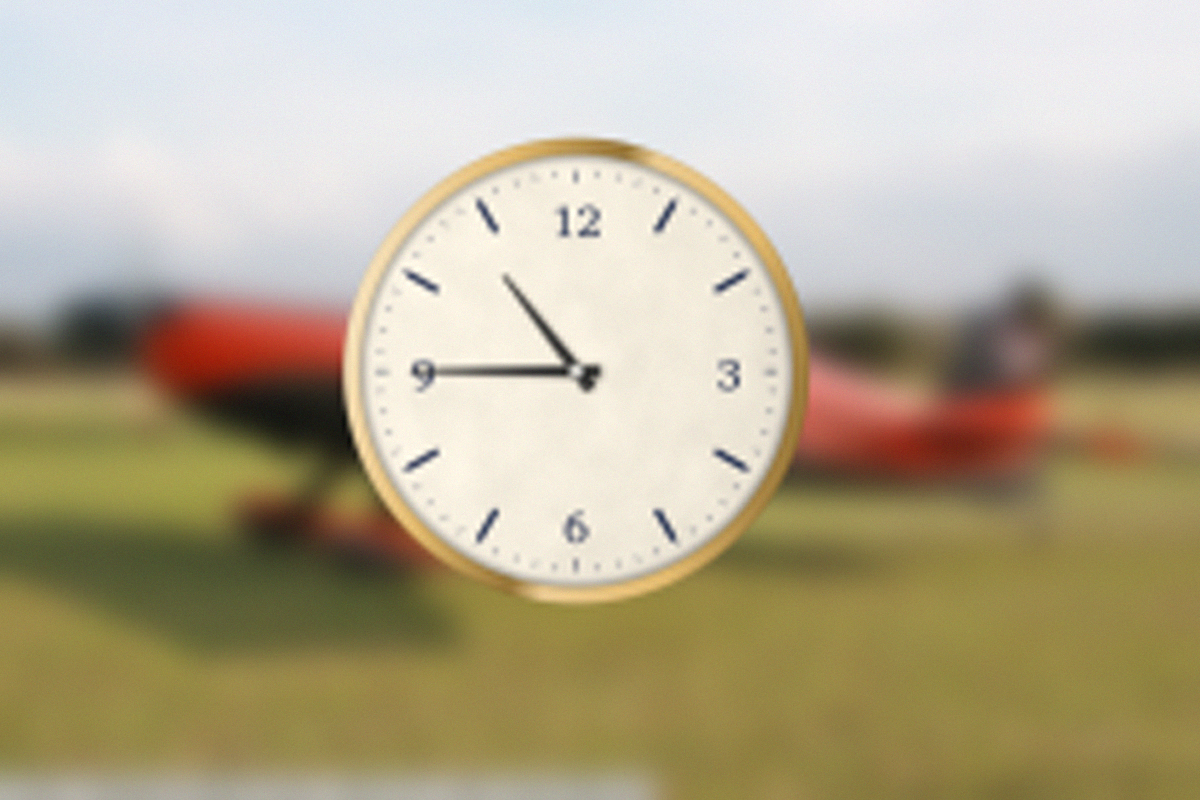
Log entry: 10:45
